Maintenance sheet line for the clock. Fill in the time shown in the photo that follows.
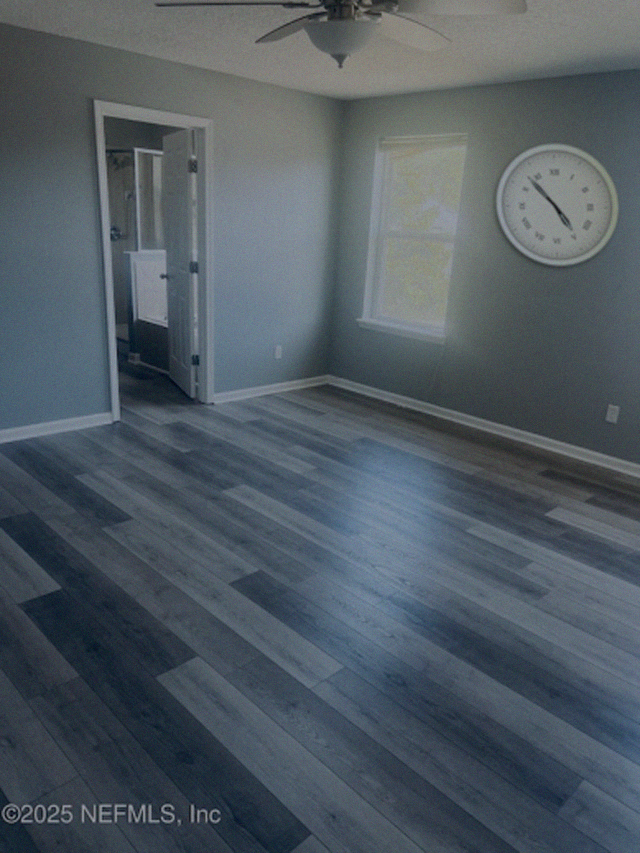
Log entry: 4:53
